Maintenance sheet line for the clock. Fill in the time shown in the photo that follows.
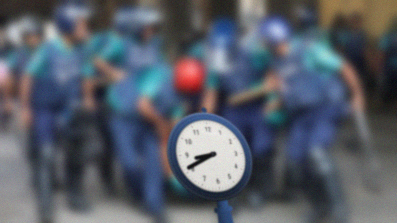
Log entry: 8:41
